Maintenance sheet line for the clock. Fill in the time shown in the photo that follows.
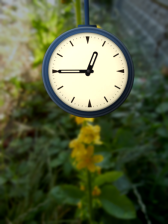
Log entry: 12:45
